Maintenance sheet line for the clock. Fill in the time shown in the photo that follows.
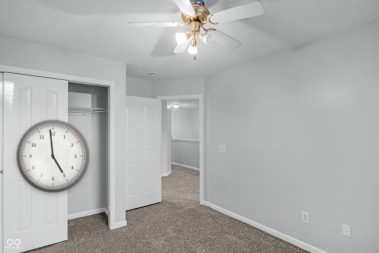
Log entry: 4:59
